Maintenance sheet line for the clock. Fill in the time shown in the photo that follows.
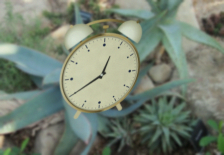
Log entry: 12:40
